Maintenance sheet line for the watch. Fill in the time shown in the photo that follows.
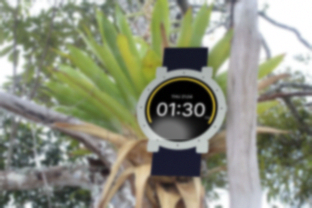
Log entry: 1:30
